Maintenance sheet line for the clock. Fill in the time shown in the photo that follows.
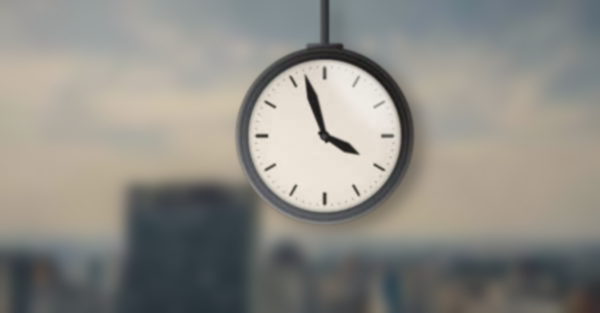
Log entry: 3:57
